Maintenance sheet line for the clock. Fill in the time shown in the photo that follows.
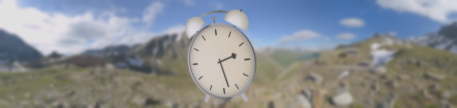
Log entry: 2:28
